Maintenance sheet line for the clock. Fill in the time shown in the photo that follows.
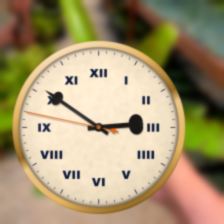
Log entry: 2:50:47
